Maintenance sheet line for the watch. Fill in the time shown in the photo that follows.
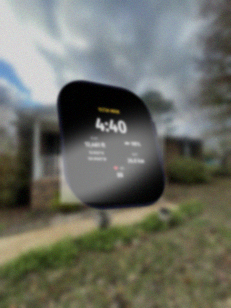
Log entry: 4:40
